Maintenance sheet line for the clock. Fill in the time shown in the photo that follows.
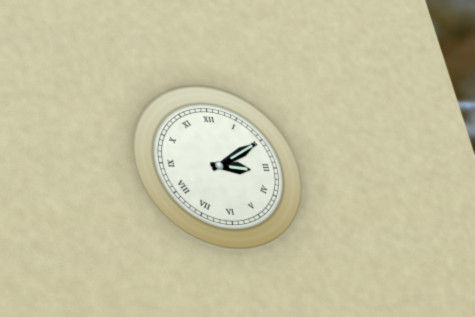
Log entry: 3:10
